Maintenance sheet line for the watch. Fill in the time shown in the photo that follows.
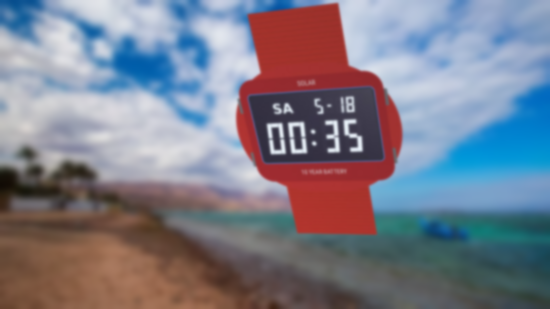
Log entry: 0:35
